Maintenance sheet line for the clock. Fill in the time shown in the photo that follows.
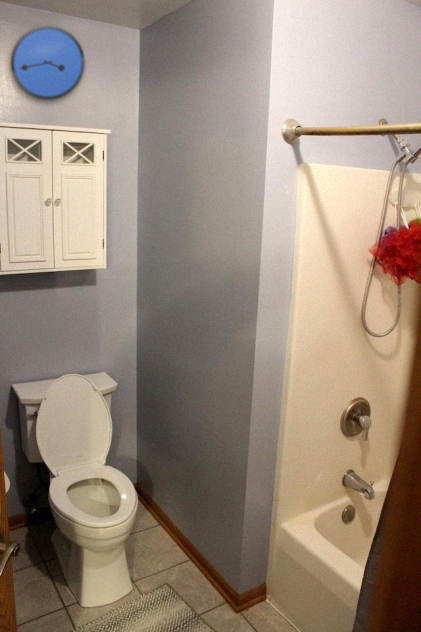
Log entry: 3:43
